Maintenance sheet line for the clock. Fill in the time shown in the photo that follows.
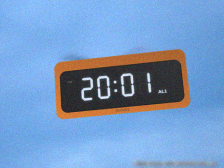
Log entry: 20:01
